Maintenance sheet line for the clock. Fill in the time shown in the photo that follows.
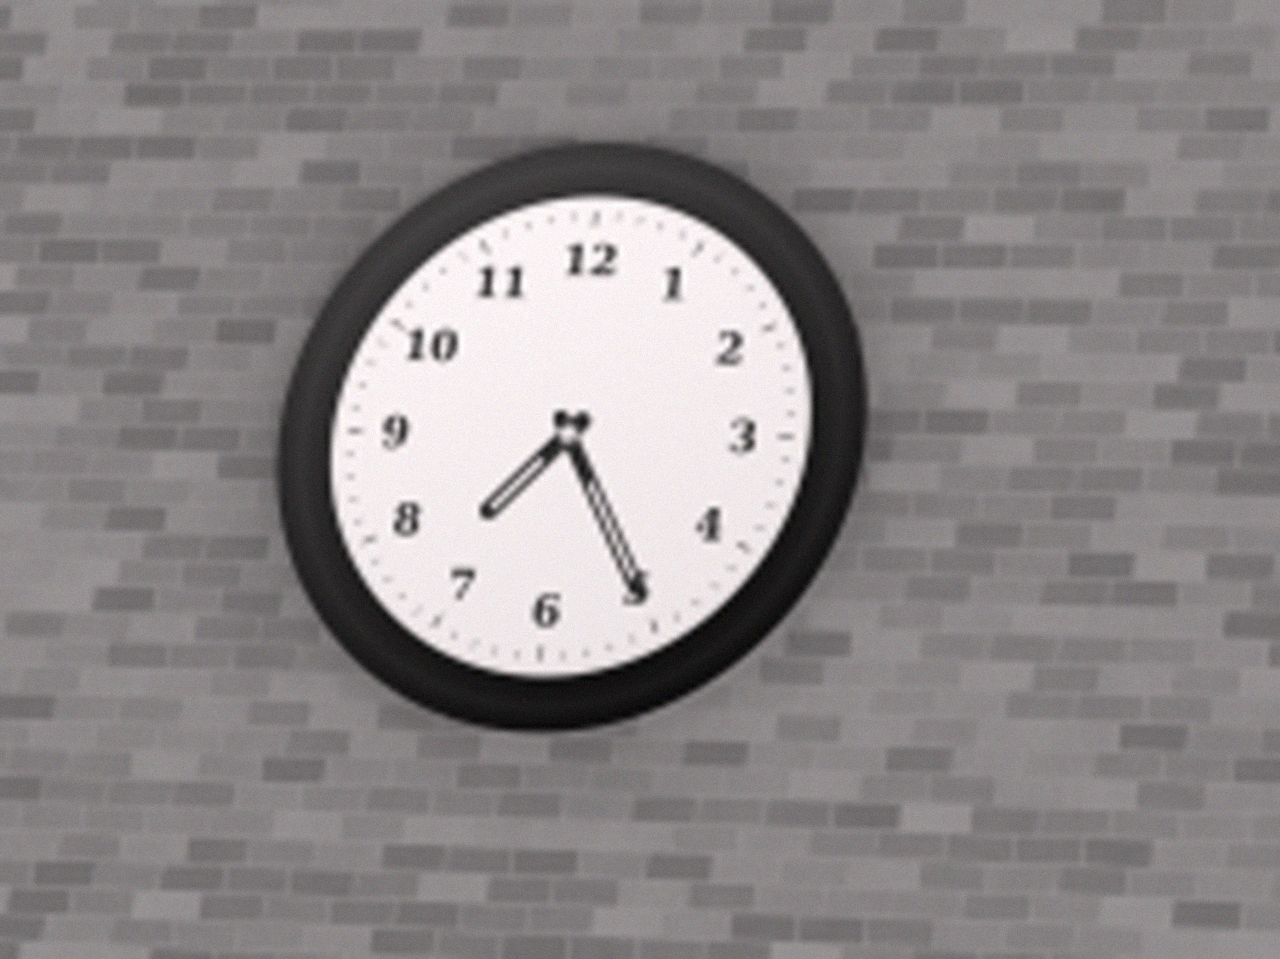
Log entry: 7:25
